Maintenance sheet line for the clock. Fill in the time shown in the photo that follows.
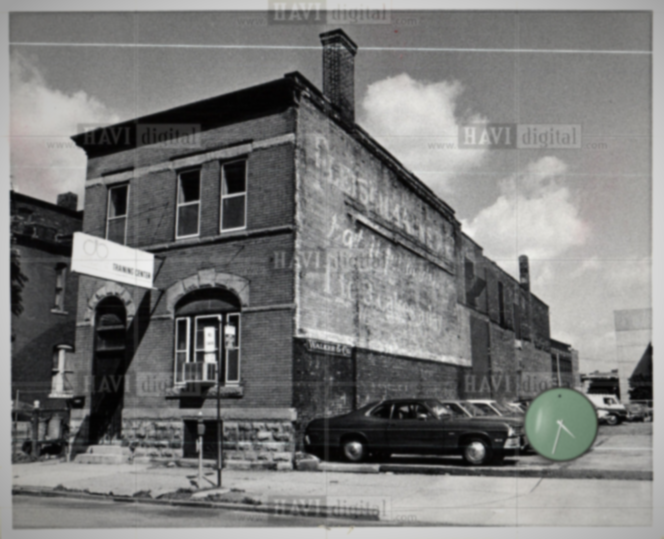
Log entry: 4:33
